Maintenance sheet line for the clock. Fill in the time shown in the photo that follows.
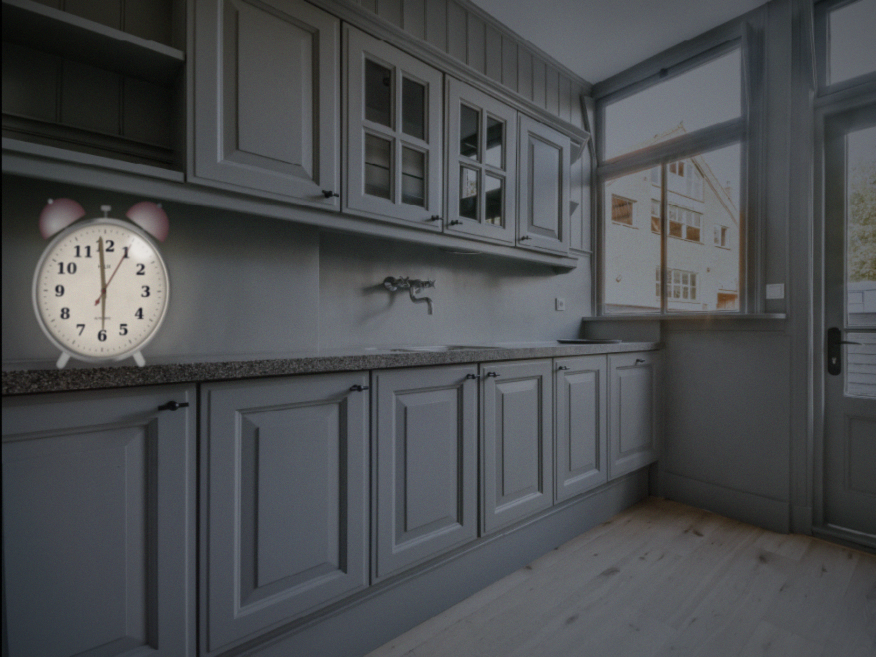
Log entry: 5:59:05
